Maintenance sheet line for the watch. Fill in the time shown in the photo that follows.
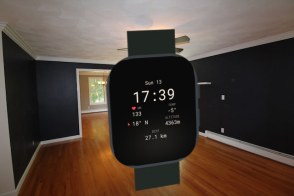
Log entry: 17:39
